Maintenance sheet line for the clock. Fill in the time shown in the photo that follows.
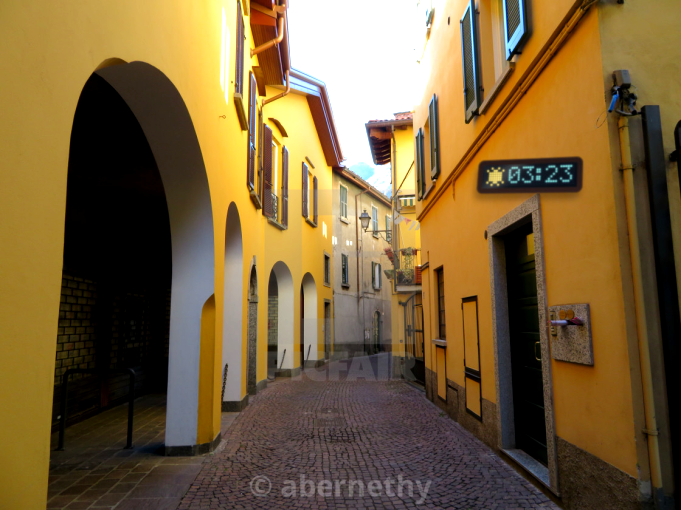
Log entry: 3:23
